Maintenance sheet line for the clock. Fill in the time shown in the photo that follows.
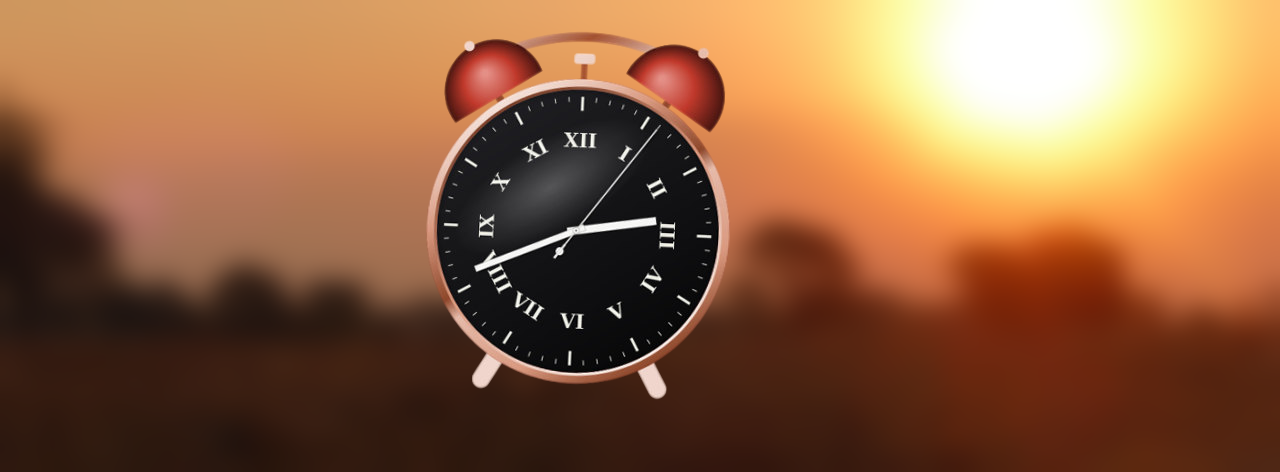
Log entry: 2:41:06
